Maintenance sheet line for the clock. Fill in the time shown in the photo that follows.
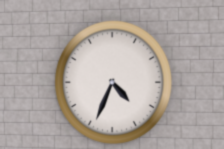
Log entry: 4:34
